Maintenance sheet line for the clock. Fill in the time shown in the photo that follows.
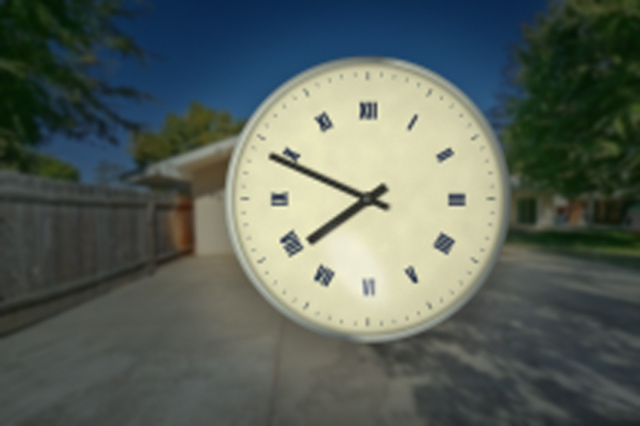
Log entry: 7:49
